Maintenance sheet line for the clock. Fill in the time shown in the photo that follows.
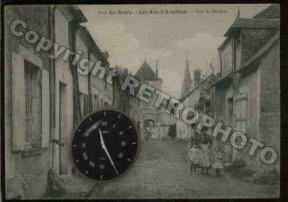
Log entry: 11:25
